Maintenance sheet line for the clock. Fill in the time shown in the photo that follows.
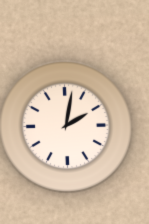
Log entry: 2:02
